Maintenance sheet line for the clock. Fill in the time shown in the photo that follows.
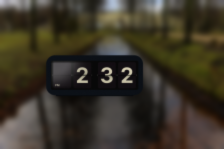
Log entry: 2:32
